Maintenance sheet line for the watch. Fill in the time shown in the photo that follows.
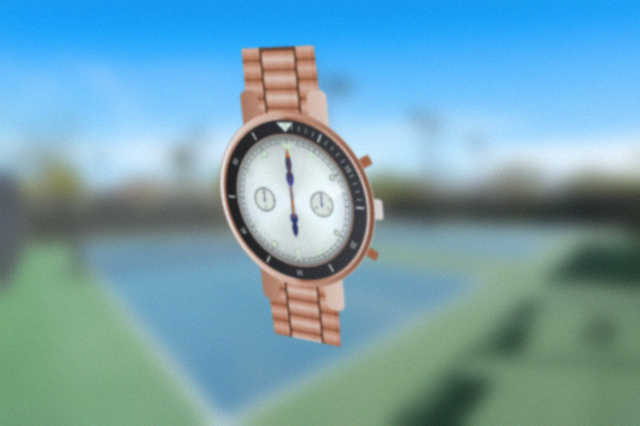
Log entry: 6:00
